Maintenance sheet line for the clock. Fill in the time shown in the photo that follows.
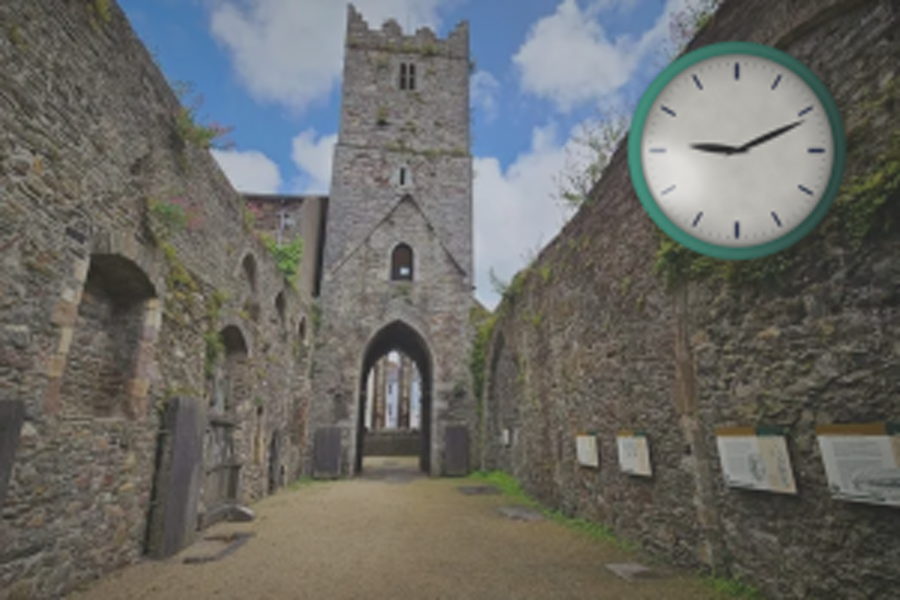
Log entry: 9:11
